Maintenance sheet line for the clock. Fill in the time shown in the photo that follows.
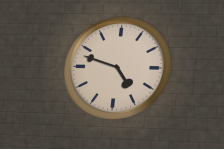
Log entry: 4:48
